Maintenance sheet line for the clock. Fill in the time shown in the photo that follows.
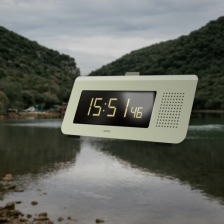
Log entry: 15:51:46
